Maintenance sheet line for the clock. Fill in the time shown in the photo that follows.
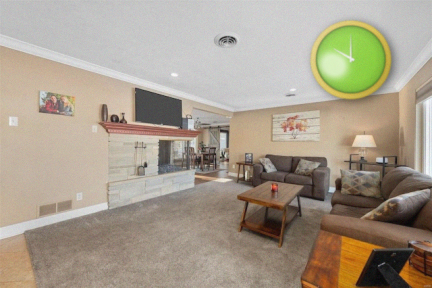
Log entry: 10:00
